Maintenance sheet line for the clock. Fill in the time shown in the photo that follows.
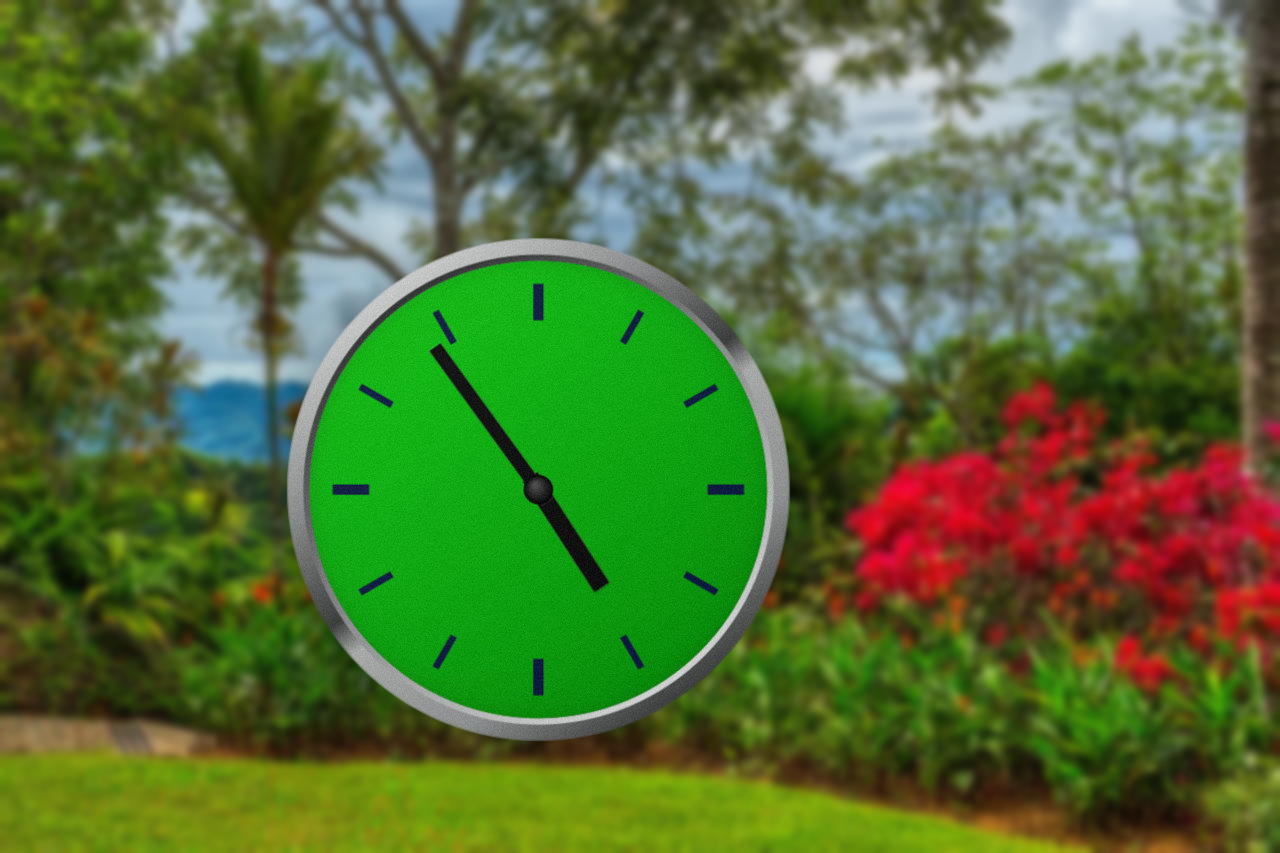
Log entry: 4:54
